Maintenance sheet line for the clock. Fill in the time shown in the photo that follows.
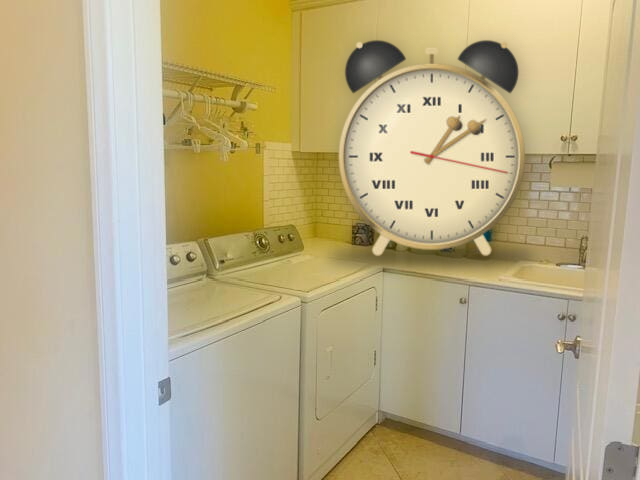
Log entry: 1:09:17
